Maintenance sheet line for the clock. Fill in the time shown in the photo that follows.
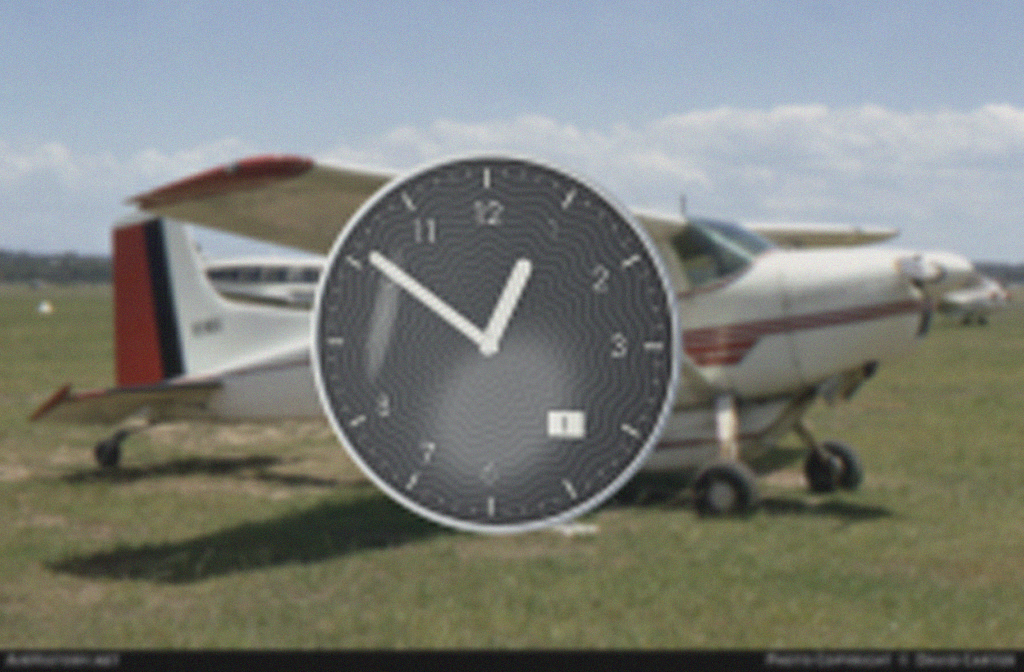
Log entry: 12:51
